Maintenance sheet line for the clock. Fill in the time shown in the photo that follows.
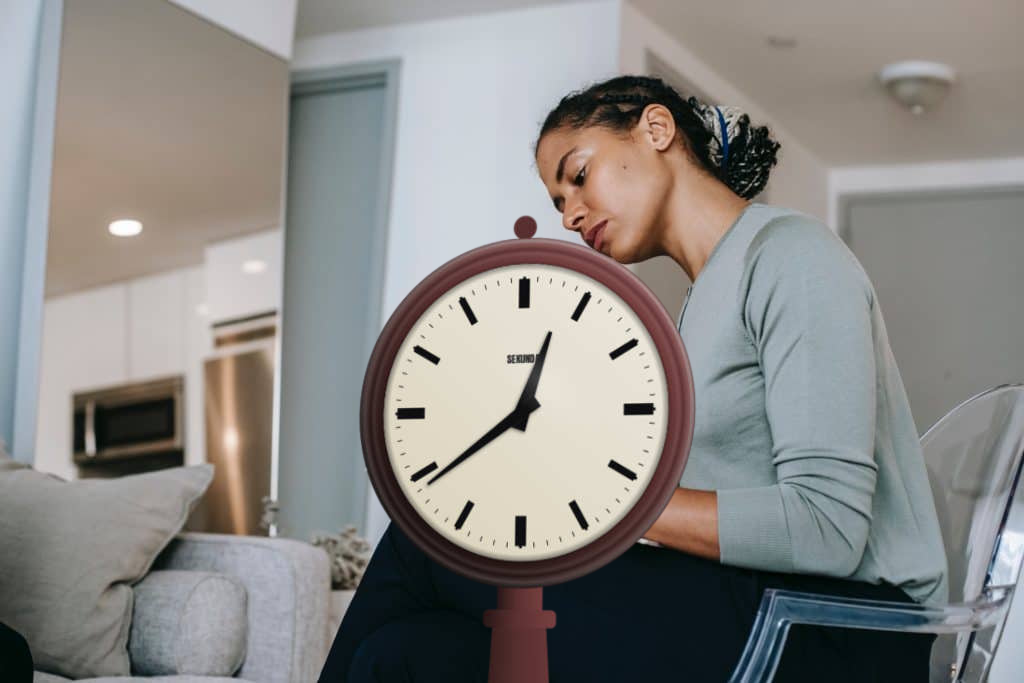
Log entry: 12:39
